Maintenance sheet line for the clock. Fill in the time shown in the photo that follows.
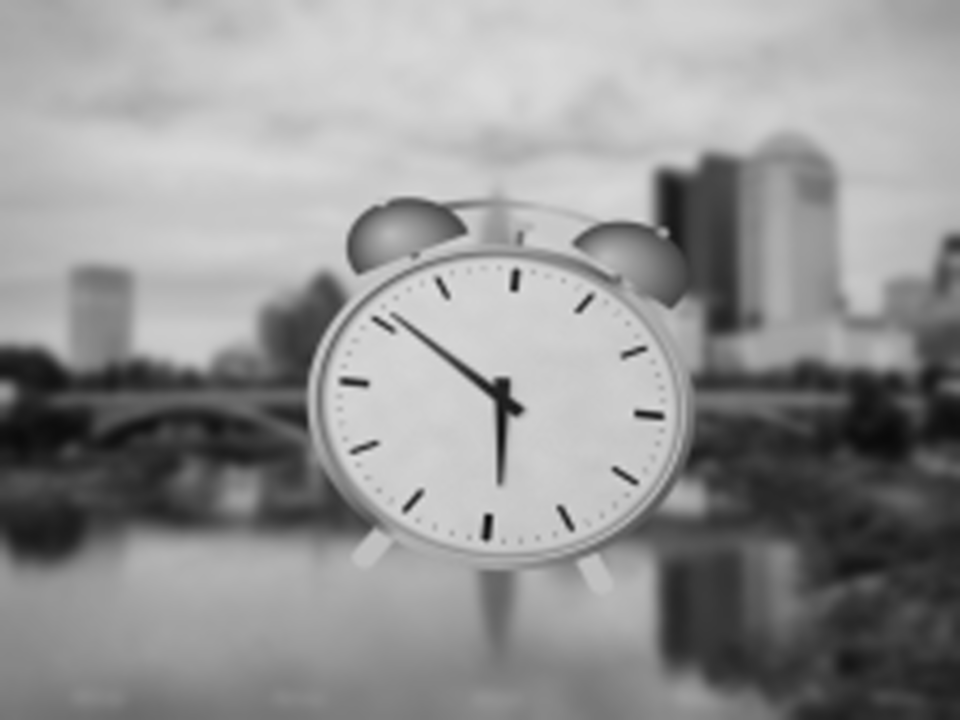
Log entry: 5:51
